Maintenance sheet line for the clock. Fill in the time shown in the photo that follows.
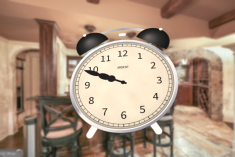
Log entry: 9:49
